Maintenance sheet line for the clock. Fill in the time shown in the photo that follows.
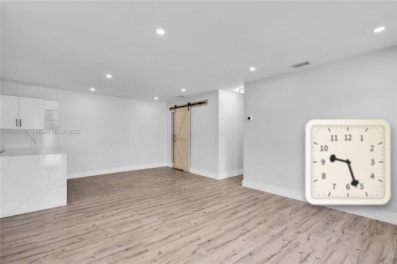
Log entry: 9:27
